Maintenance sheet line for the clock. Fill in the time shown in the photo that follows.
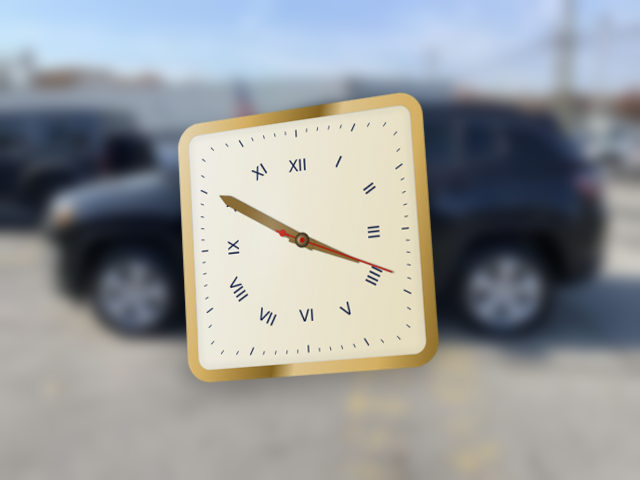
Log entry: 3:50:19
